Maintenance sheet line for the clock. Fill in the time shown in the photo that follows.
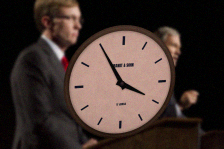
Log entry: 3:55
